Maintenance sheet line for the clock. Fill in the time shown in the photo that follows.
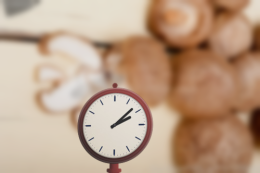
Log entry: 2:08
